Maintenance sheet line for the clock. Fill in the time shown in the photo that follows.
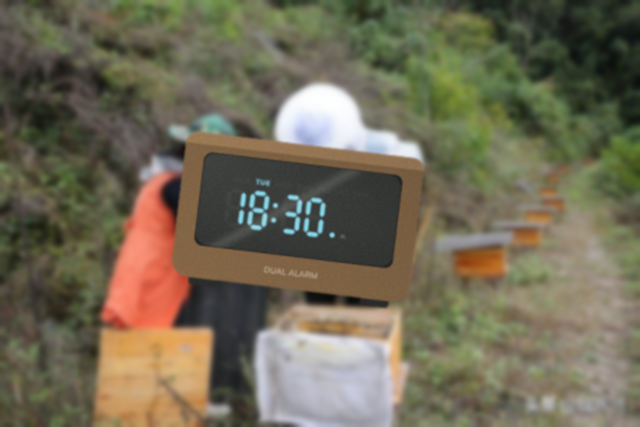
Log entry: 18:30
